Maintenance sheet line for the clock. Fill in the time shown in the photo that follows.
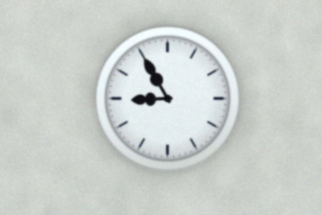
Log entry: 8:55
